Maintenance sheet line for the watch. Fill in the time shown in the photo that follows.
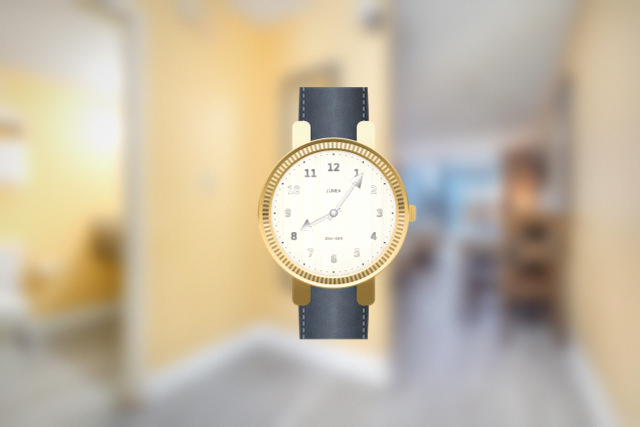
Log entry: 8:06
